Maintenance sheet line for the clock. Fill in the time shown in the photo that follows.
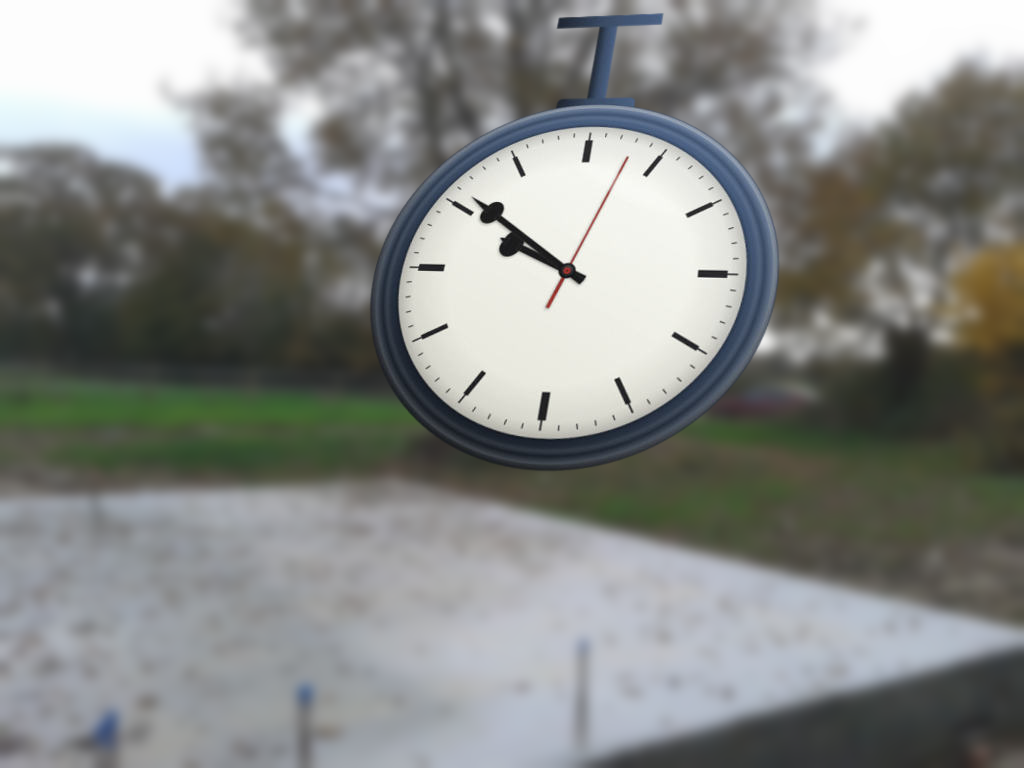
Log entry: 9:51:03
